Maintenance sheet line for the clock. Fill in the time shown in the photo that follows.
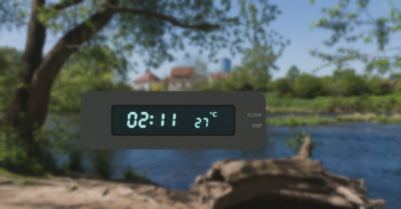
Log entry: 2:11
